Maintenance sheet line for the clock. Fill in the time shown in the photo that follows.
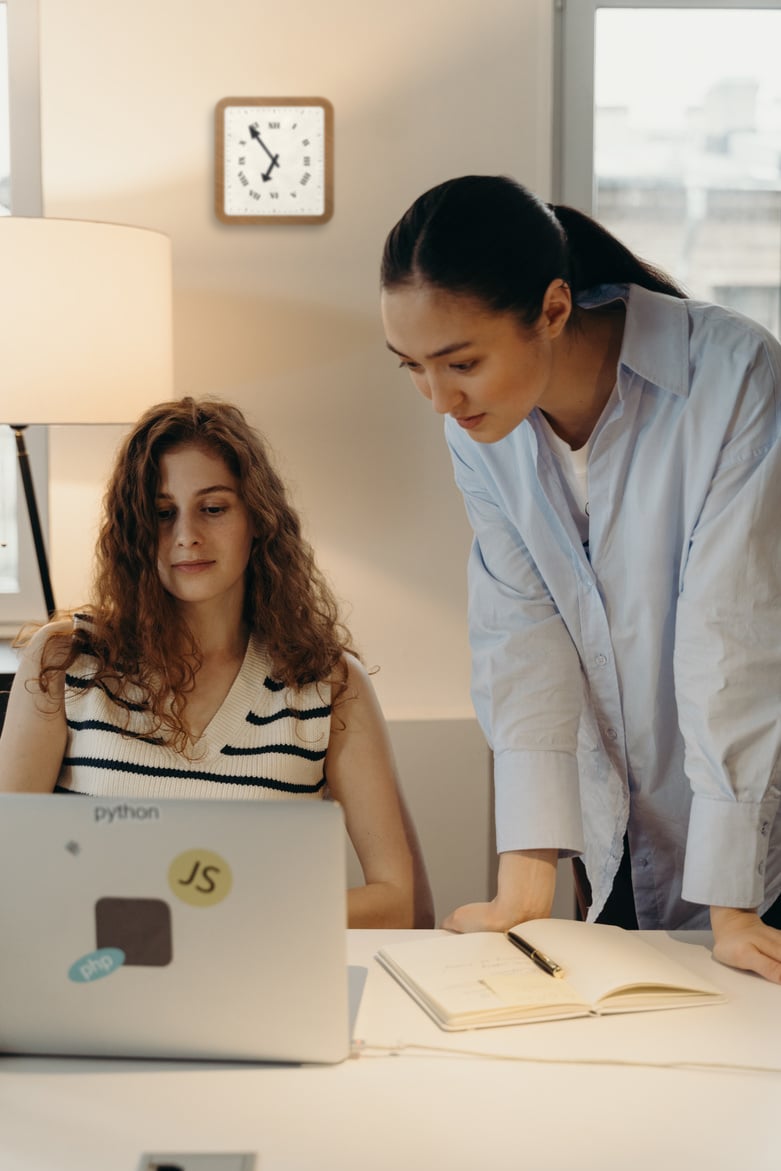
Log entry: 6:54
